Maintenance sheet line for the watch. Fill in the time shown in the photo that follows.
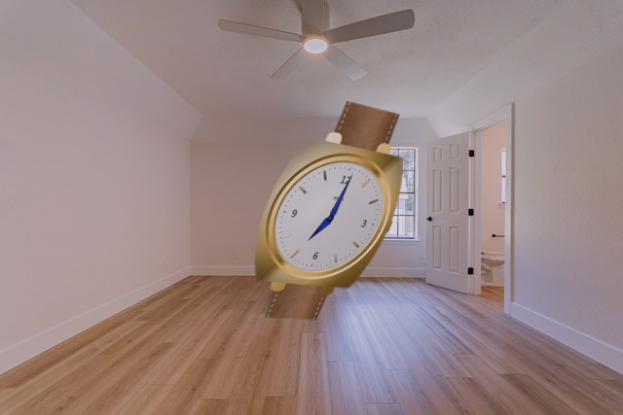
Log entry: 7:01
